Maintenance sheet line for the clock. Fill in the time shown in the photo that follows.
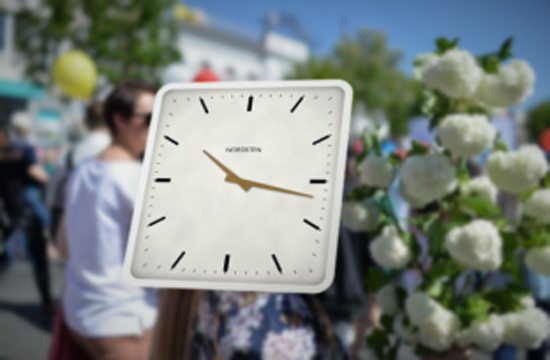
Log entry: 10:17
